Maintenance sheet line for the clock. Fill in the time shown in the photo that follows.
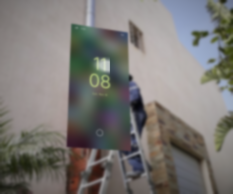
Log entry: 11:08
